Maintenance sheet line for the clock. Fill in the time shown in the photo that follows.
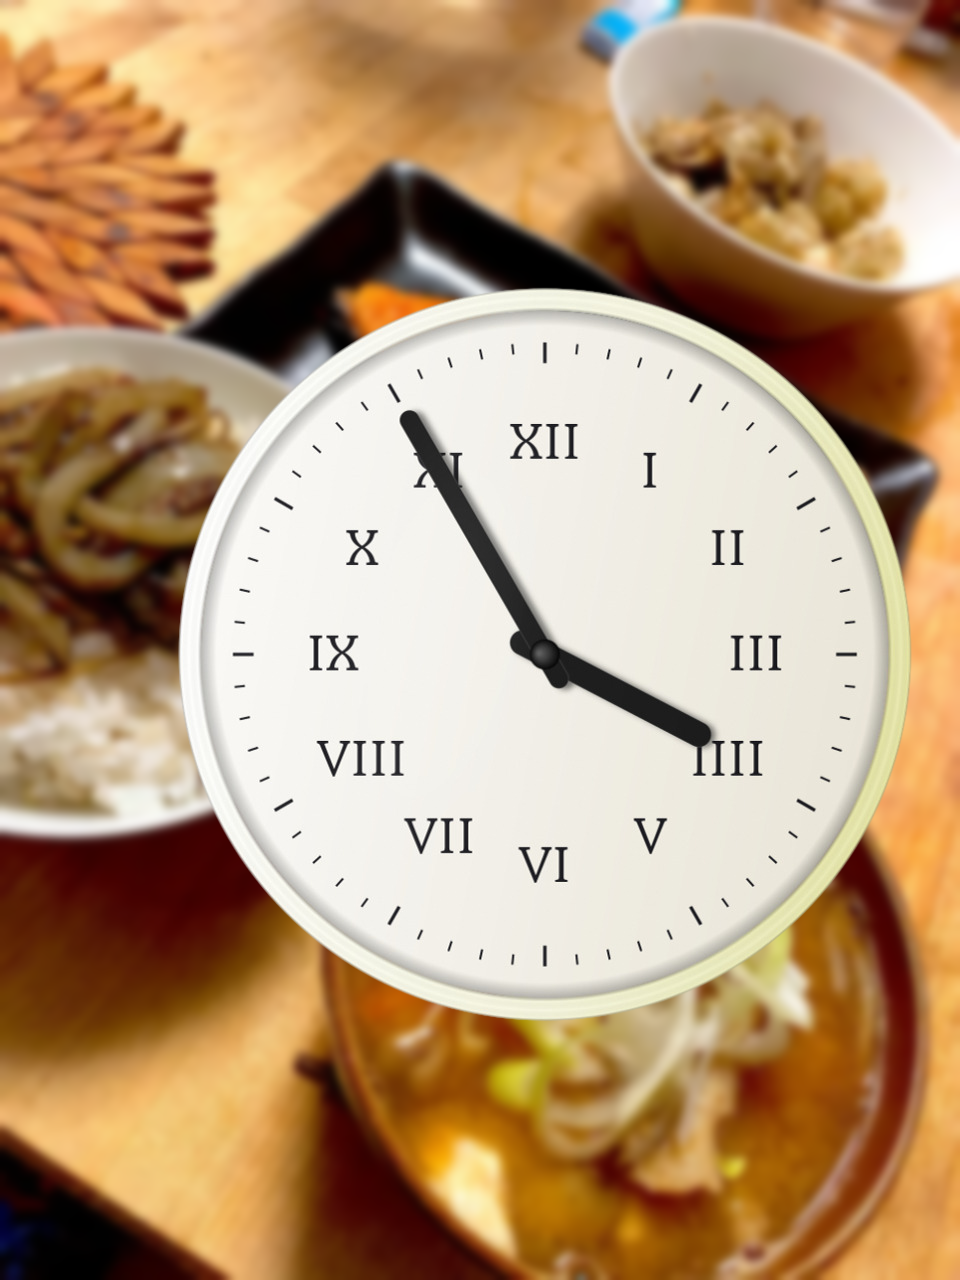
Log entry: 3:55
